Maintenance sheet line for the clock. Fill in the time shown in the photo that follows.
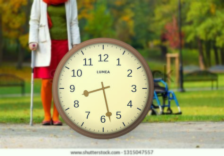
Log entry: 8:28
